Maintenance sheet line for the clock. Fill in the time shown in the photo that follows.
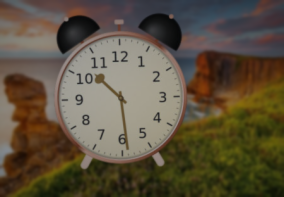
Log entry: 10:29
